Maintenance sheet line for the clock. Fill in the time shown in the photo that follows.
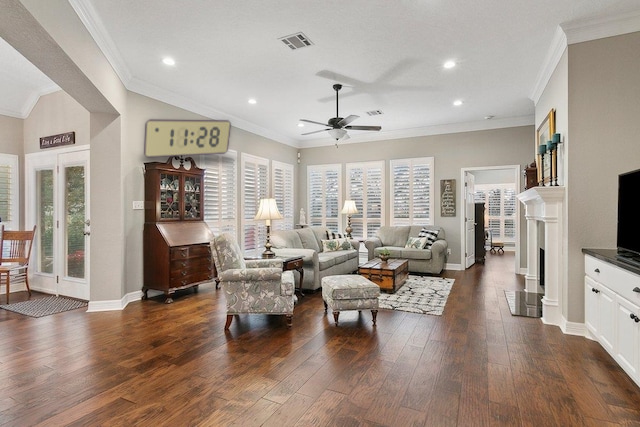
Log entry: 11:28
